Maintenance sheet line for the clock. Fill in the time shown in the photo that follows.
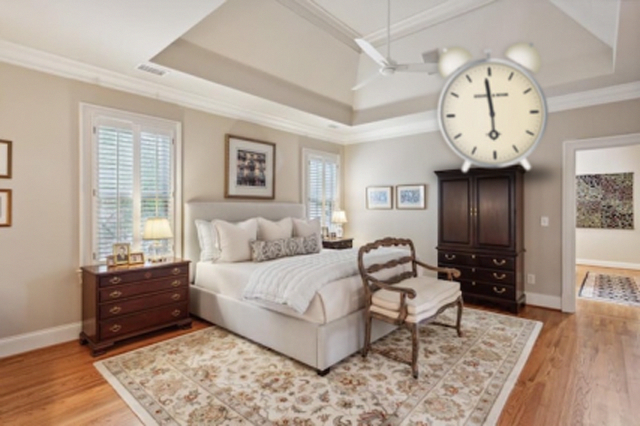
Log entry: 5:59
